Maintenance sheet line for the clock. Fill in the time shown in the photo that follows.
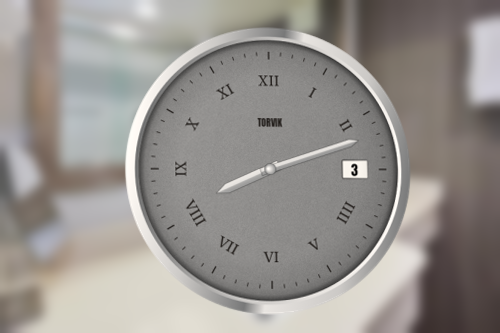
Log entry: 8:12
